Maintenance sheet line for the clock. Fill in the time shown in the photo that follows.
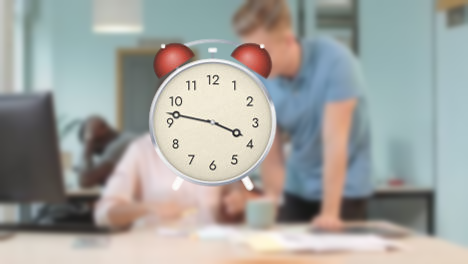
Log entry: 3:47
